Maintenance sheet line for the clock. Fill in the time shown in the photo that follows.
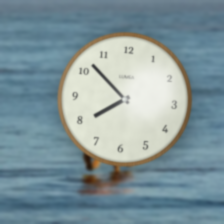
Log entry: 7:52
